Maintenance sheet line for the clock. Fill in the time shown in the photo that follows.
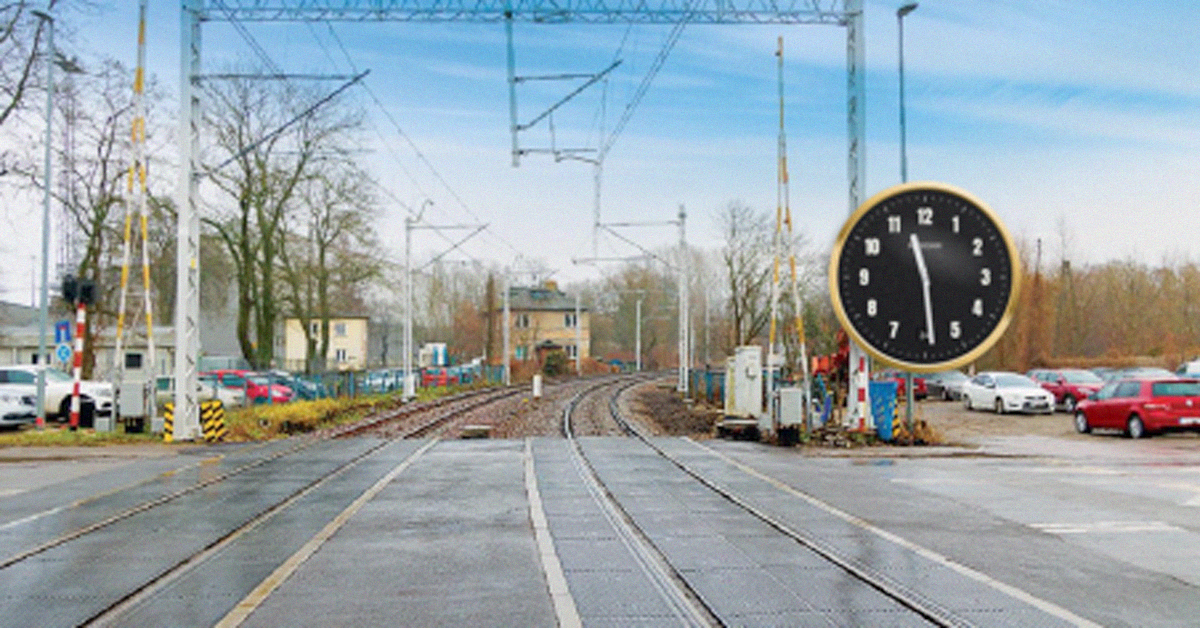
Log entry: 11:29
